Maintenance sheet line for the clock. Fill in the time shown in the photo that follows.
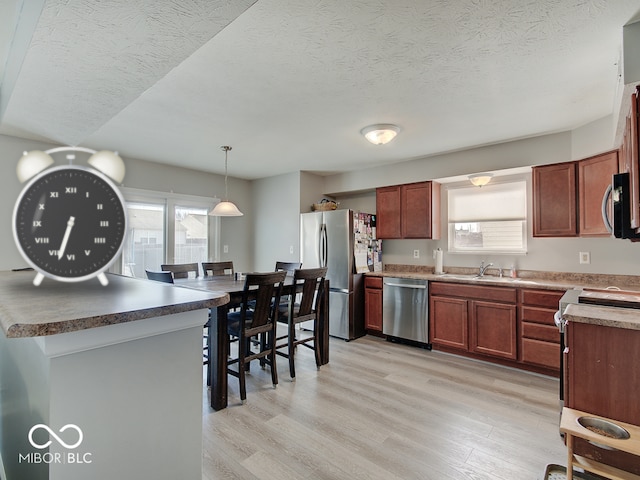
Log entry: 6:33
